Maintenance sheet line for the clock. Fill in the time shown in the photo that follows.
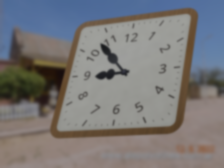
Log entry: 8:53
